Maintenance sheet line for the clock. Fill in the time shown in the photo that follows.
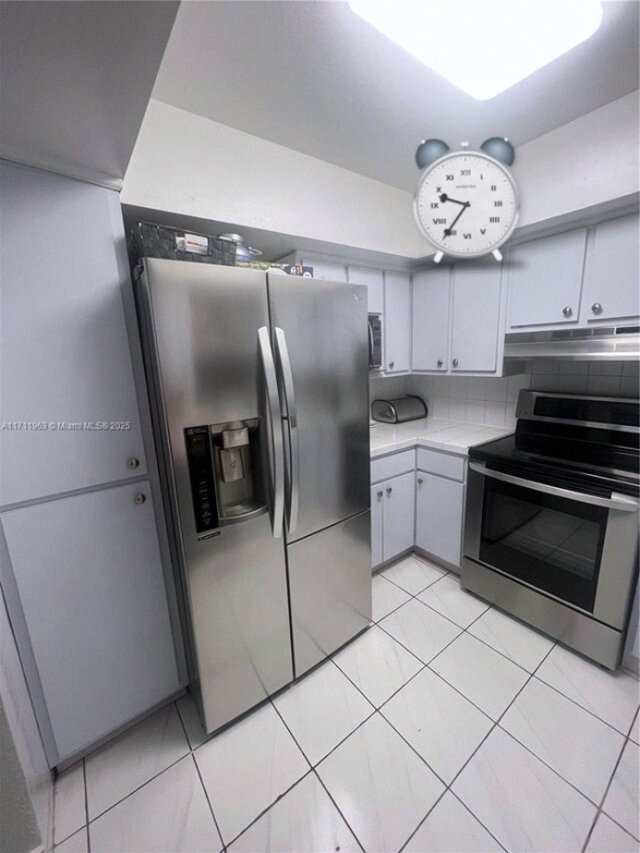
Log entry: 9:36
